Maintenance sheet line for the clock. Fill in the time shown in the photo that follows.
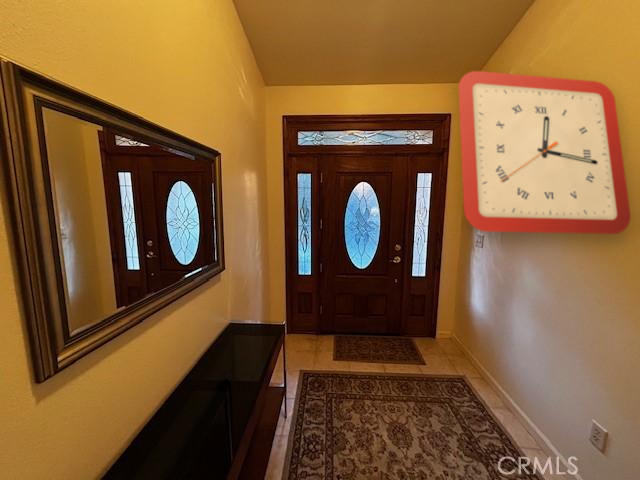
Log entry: 12:16:39
